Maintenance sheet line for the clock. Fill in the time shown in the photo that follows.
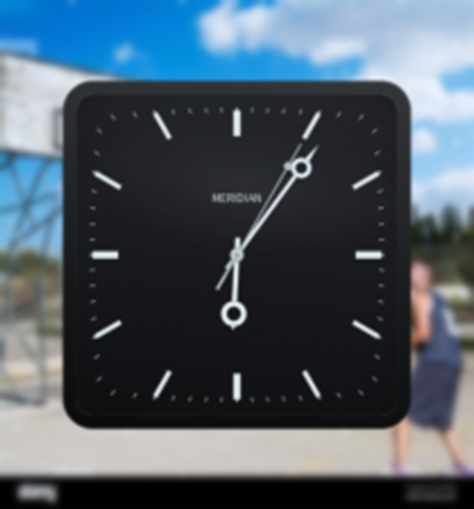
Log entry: 6:06:05
